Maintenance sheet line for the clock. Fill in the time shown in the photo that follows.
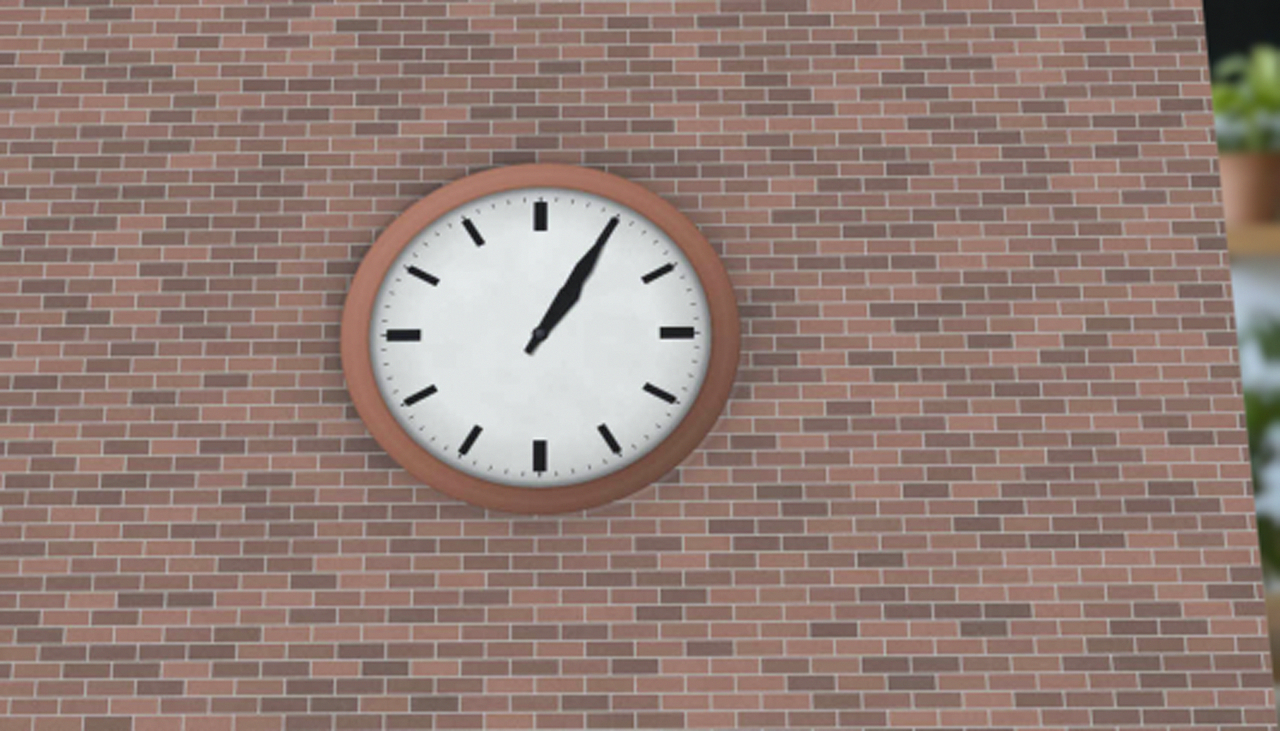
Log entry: 1:05
